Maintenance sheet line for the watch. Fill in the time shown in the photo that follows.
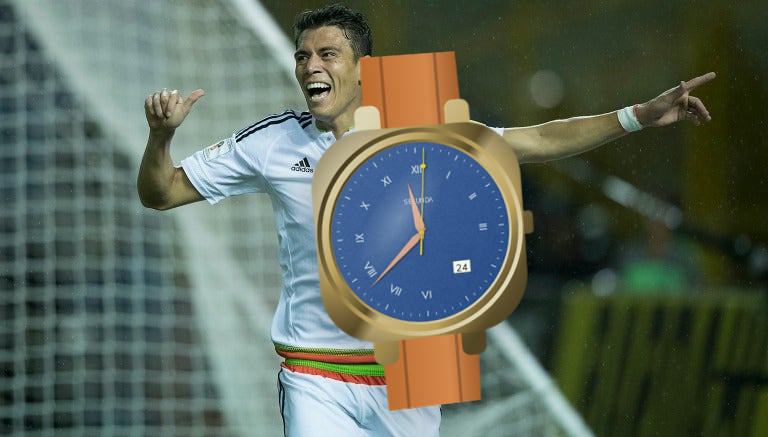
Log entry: 11:38:01
